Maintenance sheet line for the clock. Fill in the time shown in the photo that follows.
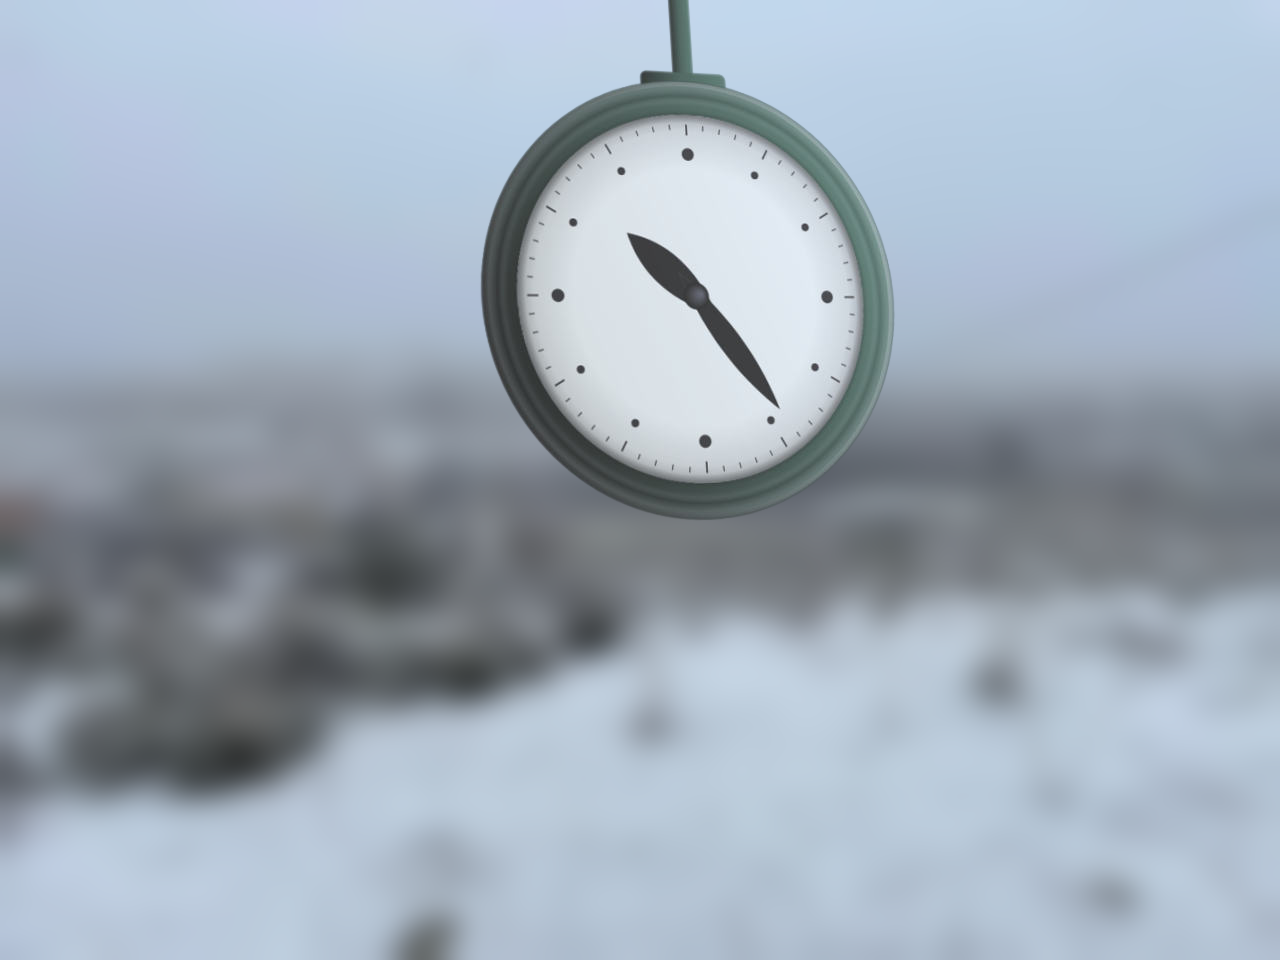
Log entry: 10:24
